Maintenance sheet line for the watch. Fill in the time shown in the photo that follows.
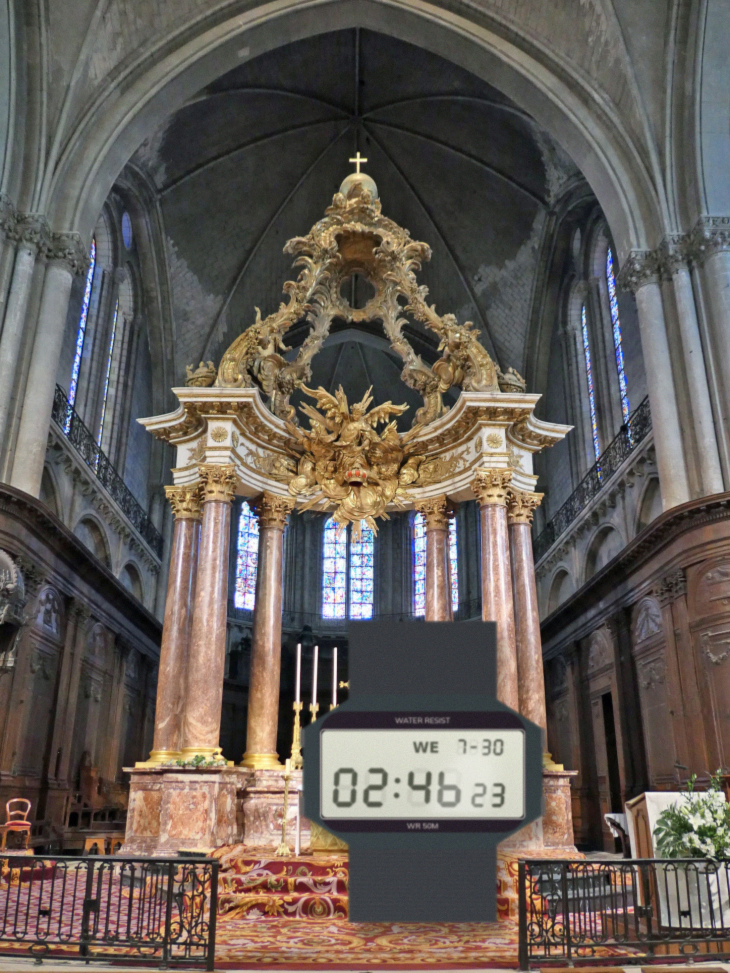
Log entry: 2:46:23
